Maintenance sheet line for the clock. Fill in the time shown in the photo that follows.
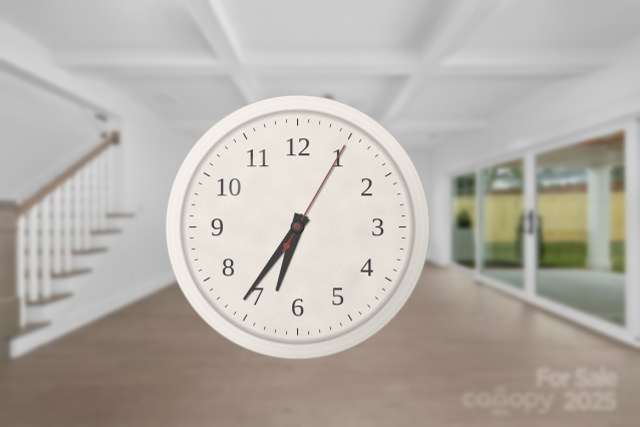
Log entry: 6:36:05
